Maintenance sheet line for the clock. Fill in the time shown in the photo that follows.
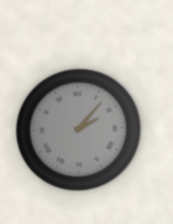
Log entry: 2:07
